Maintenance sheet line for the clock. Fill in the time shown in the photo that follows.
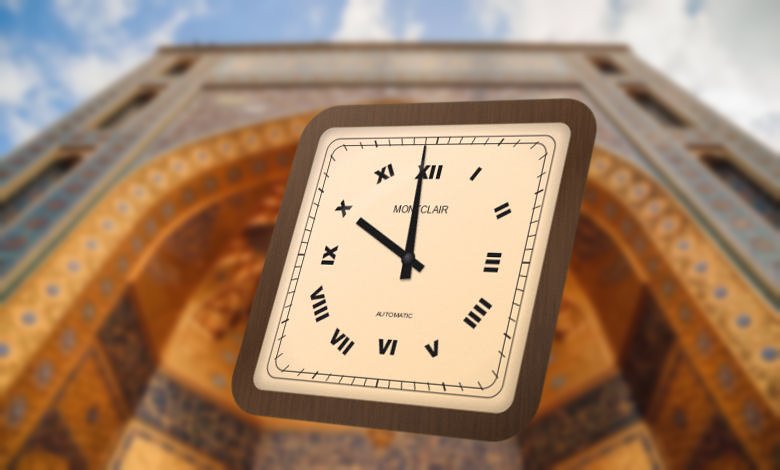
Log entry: 9:59
